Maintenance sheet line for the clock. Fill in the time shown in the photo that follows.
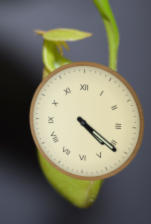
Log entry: 4:21
